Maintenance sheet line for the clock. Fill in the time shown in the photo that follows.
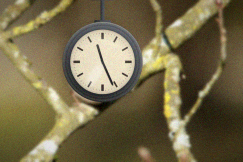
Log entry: 11:26
